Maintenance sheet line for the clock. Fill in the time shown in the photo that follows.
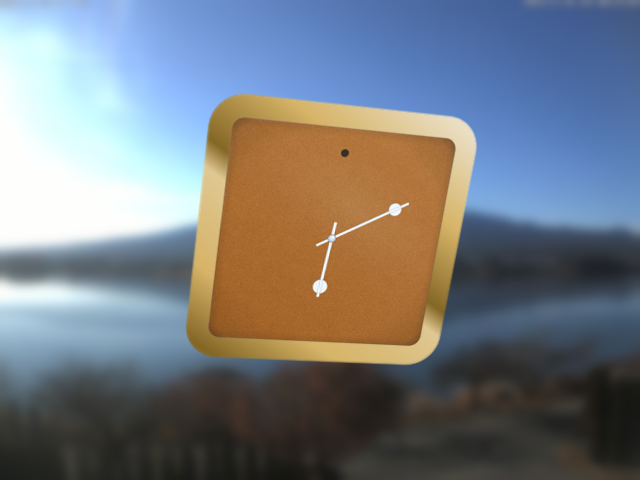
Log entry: 6:10
